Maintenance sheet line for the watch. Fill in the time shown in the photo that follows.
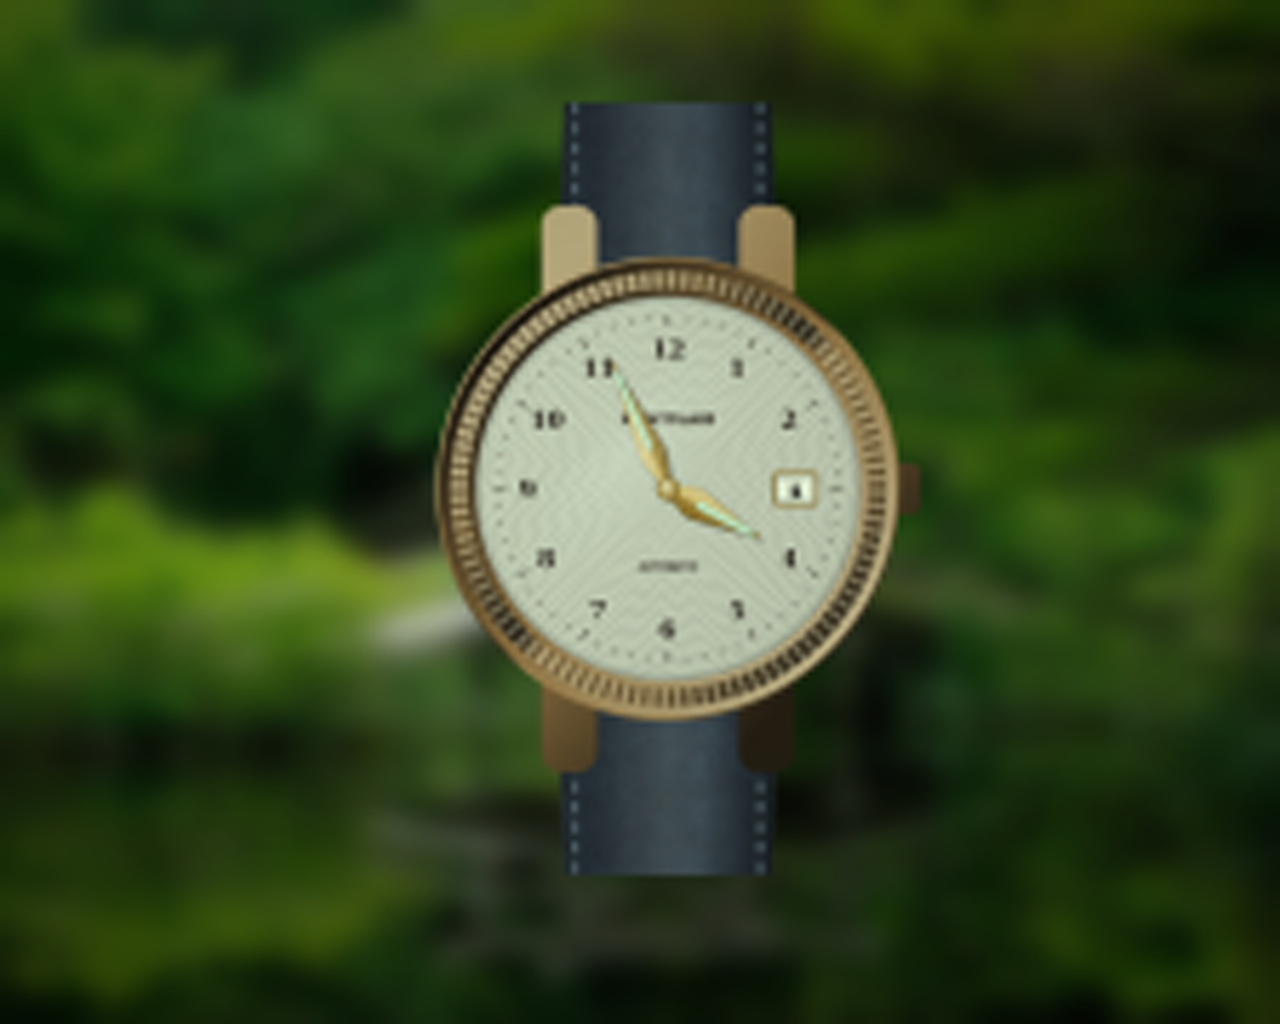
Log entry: 3:56
